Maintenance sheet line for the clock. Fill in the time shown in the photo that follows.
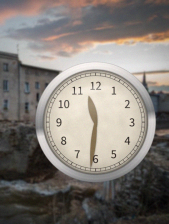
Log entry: 11:31
